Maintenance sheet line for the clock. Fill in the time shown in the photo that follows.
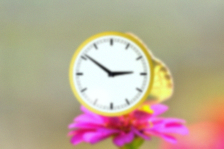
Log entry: 2:51
